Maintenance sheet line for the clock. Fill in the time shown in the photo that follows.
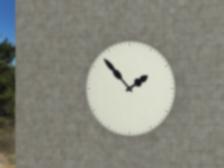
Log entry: 1:53
